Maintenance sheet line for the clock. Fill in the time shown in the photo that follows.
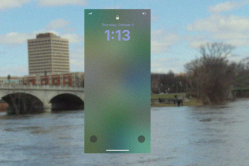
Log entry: 1:13
